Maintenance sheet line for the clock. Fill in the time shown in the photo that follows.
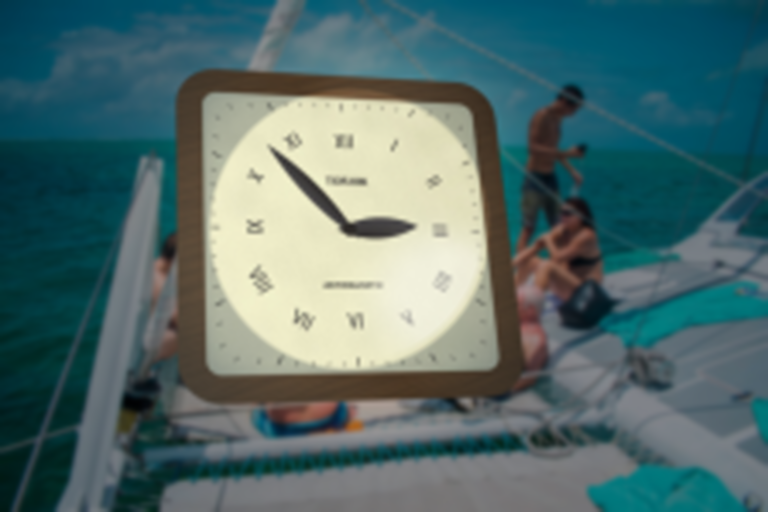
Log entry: 2:53
